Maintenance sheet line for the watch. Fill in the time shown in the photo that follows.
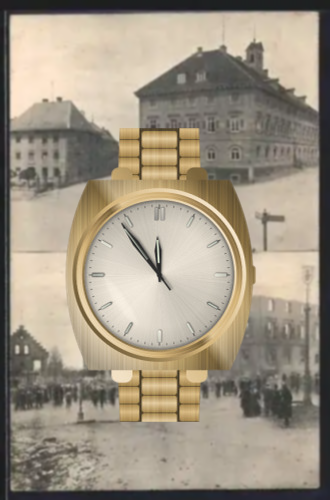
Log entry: 11:53:54
